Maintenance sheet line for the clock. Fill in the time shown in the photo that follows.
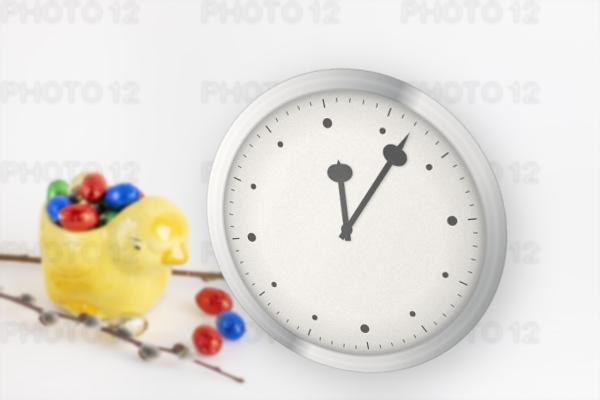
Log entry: 12:07
